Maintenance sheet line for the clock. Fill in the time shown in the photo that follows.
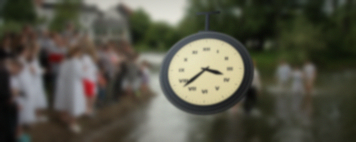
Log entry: 3:38
